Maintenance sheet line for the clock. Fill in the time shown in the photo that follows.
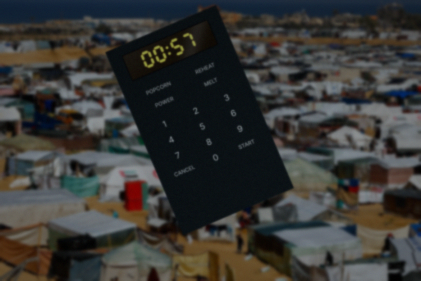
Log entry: 0:57
